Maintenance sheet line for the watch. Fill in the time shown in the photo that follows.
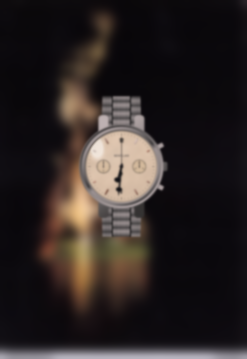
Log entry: 6:31
